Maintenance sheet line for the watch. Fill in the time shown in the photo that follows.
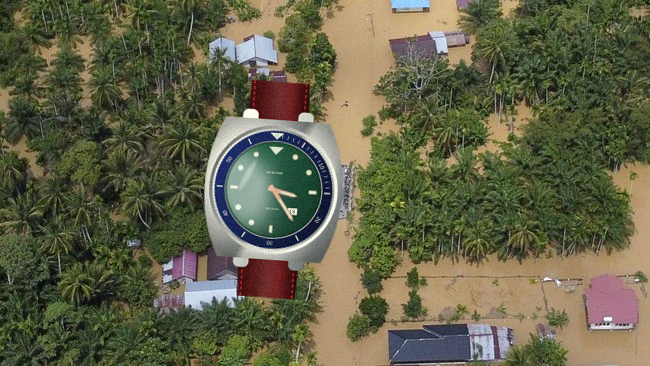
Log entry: 3:24
